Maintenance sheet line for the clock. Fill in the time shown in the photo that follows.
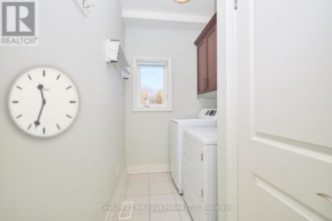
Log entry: 11:33
